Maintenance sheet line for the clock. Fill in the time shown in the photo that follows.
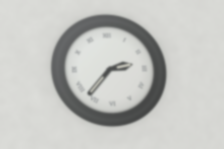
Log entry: 2:37
